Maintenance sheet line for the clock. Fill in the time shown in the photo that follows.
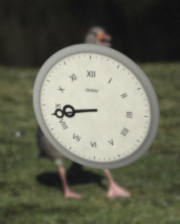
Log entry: 8:43
